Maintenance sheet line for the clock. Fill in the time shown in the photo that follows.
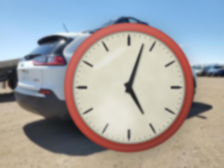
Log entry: 5:03
